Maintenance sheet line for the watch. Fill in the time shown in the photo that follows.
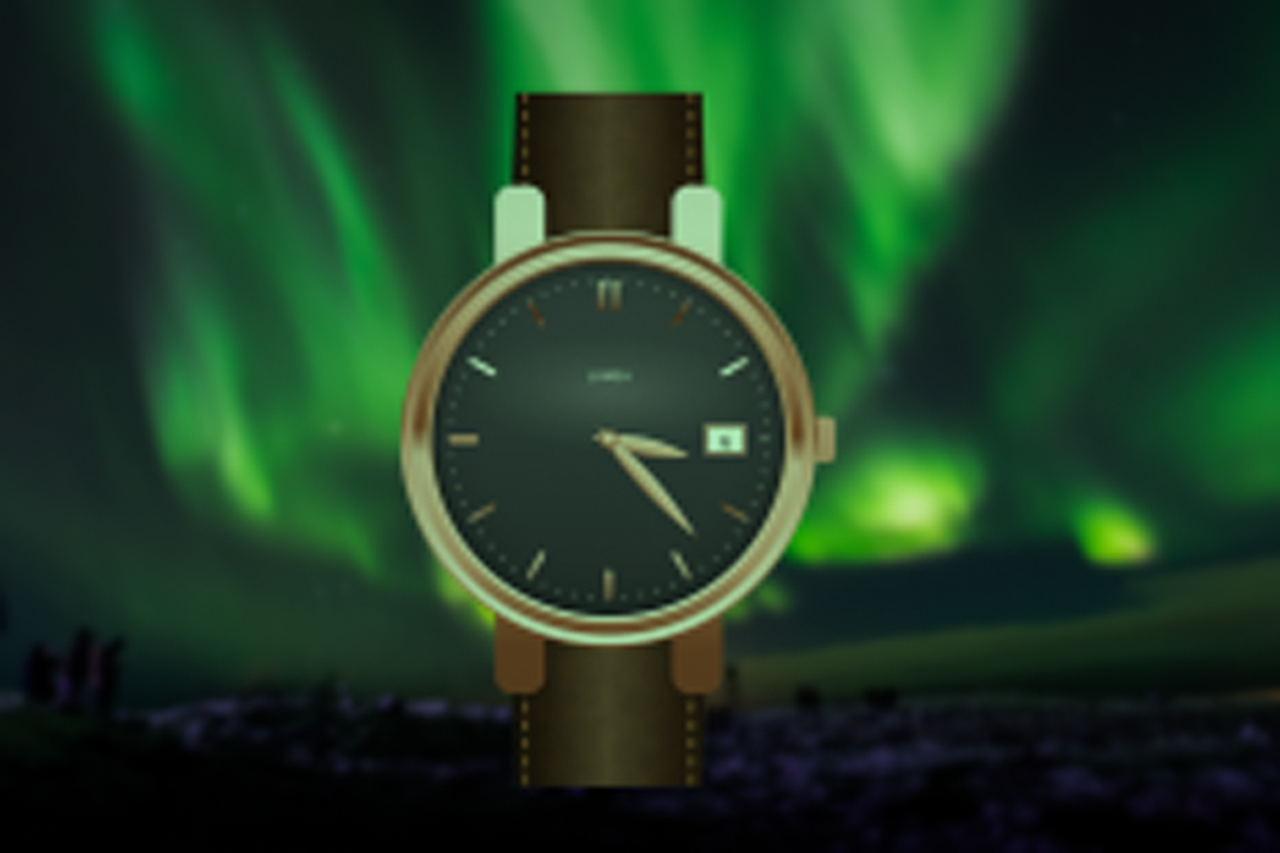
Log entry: 3:23
